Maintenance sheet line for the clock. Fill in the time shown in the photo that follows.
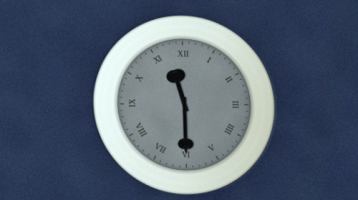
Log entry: 11:30
